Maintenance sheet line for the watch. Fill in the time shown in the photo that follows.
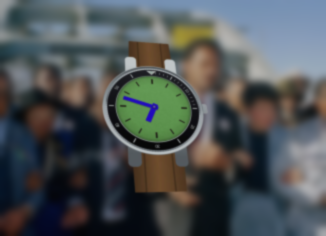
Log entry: 6:48
